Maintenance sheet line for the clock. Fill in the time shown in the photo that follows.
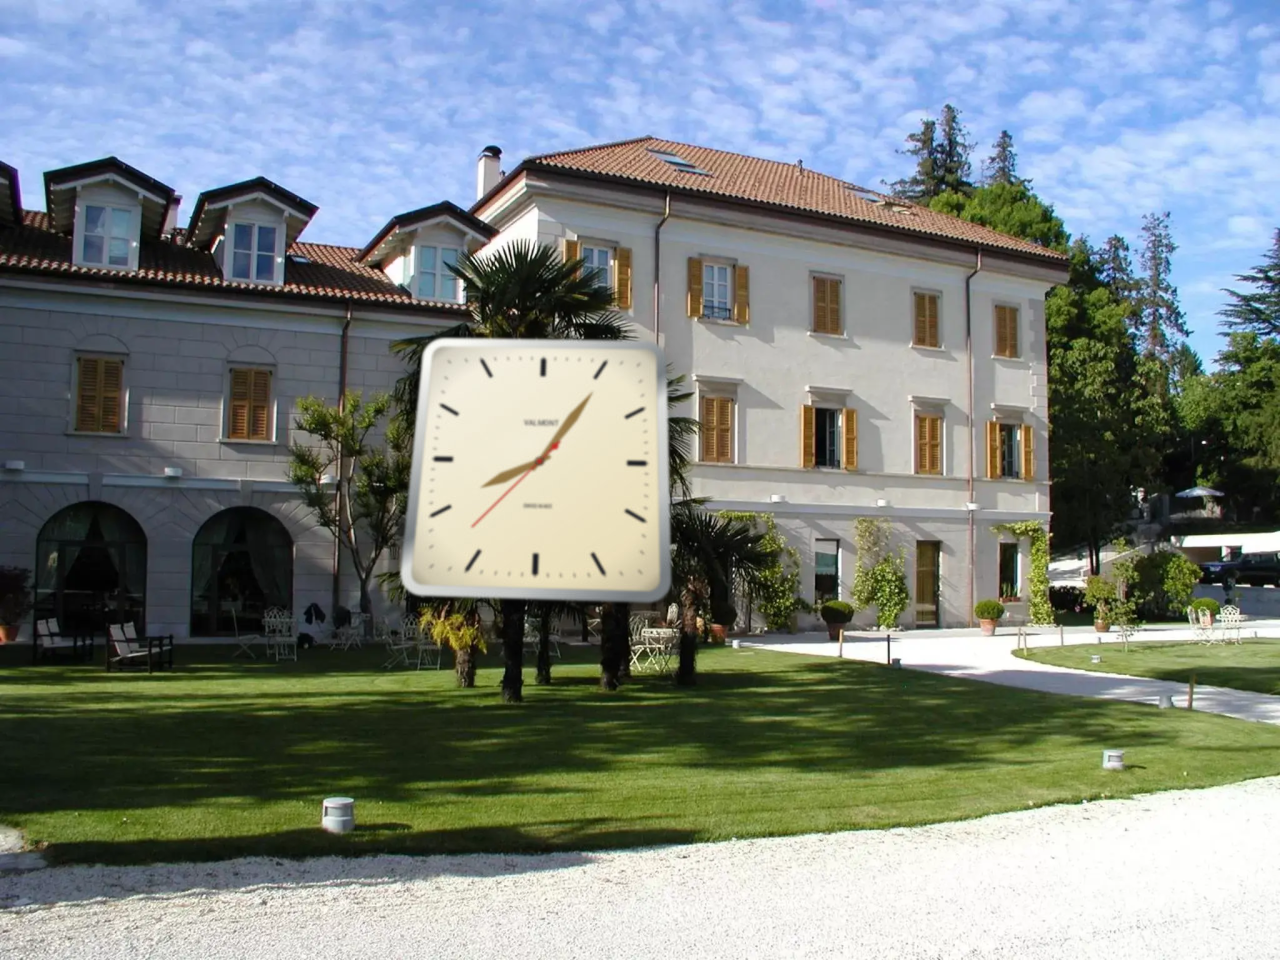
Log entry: 8:05:37
